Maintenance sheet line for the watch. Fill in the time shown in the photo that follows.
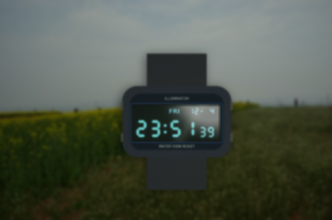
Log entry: 23:51:39
